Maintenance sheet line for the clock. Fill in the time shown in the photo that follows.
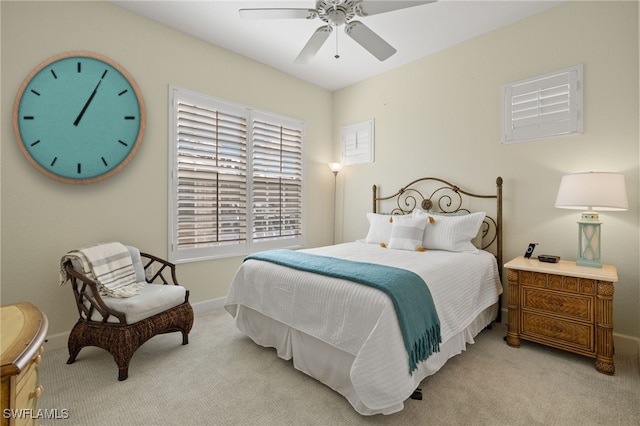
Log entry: 1:05
